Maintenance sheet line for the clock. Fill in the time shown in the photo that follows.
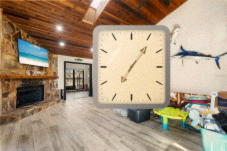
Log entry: 7:06
